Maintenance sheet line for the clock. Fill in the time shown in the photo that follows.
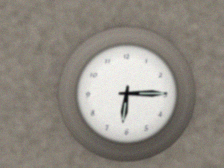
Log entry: 6:15
